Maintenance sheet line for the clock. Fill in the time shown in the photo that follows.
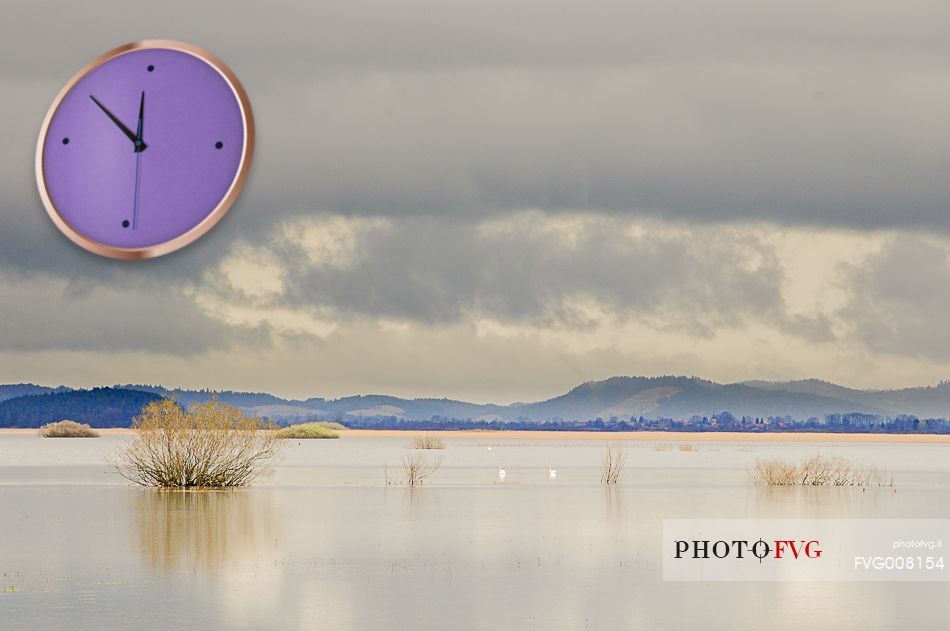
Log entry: 11:51:29
